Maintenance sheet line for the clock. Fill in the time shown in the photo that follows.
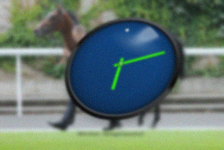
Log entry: 6:12
